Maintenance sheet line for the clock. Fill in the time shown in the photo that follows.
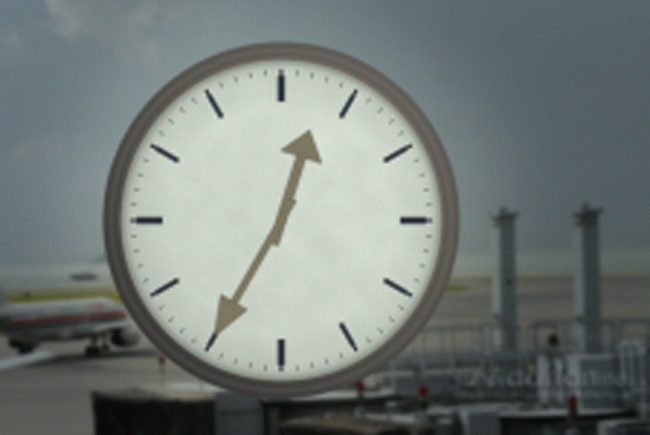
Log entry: 12:35
